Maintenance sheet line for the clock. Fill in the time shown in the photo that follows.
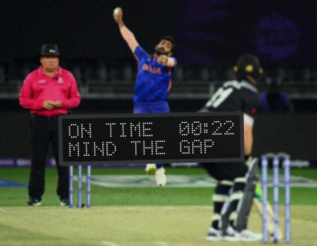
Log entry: 0:22
